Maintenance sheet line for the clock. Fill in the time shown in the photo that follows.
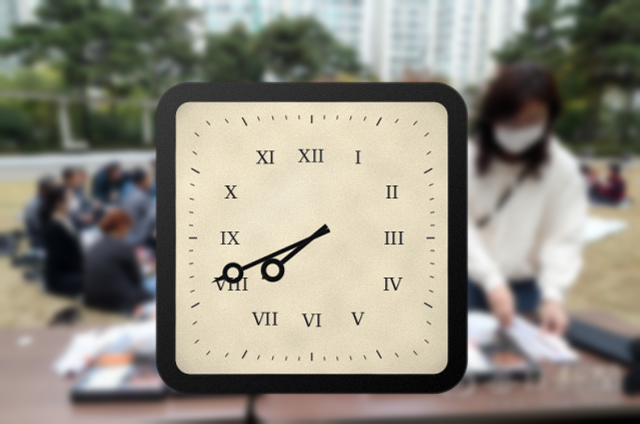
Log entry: 7:41
